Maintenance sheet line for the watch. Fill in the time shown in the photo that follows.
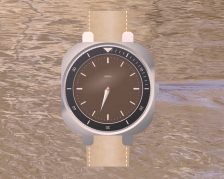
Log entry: 6:33
